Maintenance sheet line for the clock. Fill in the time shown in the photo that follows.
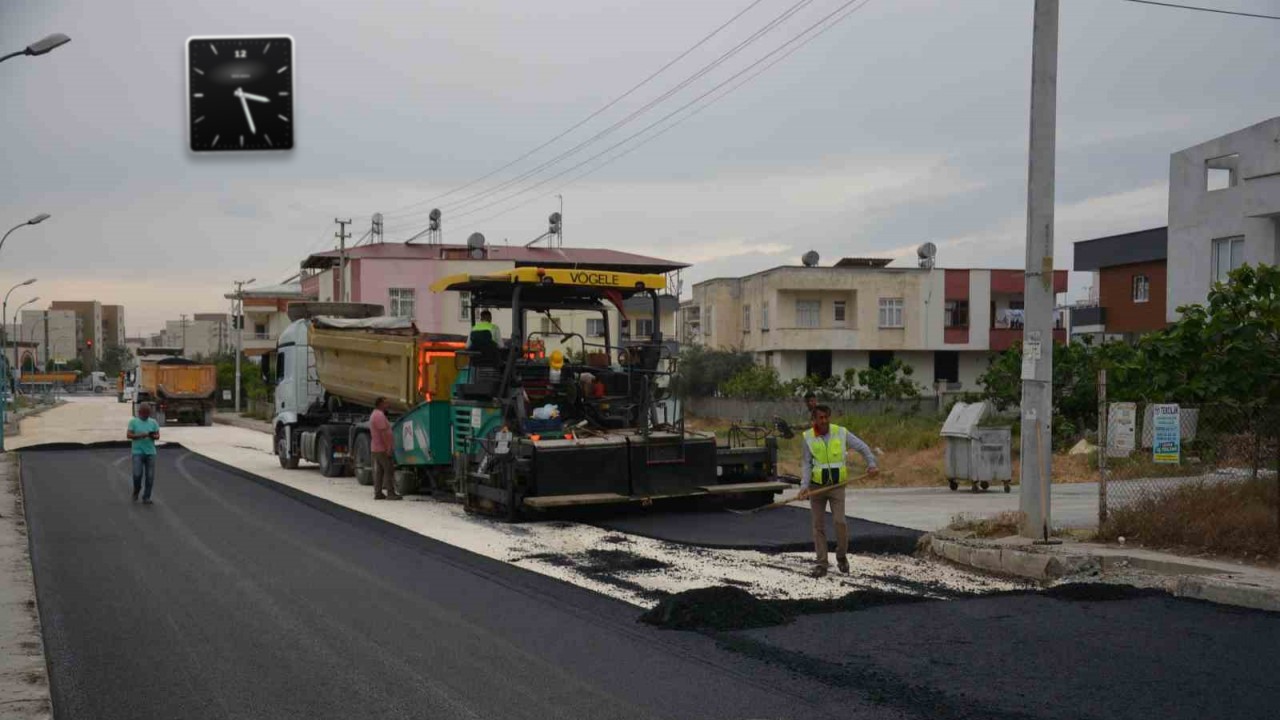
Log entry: 3:27
